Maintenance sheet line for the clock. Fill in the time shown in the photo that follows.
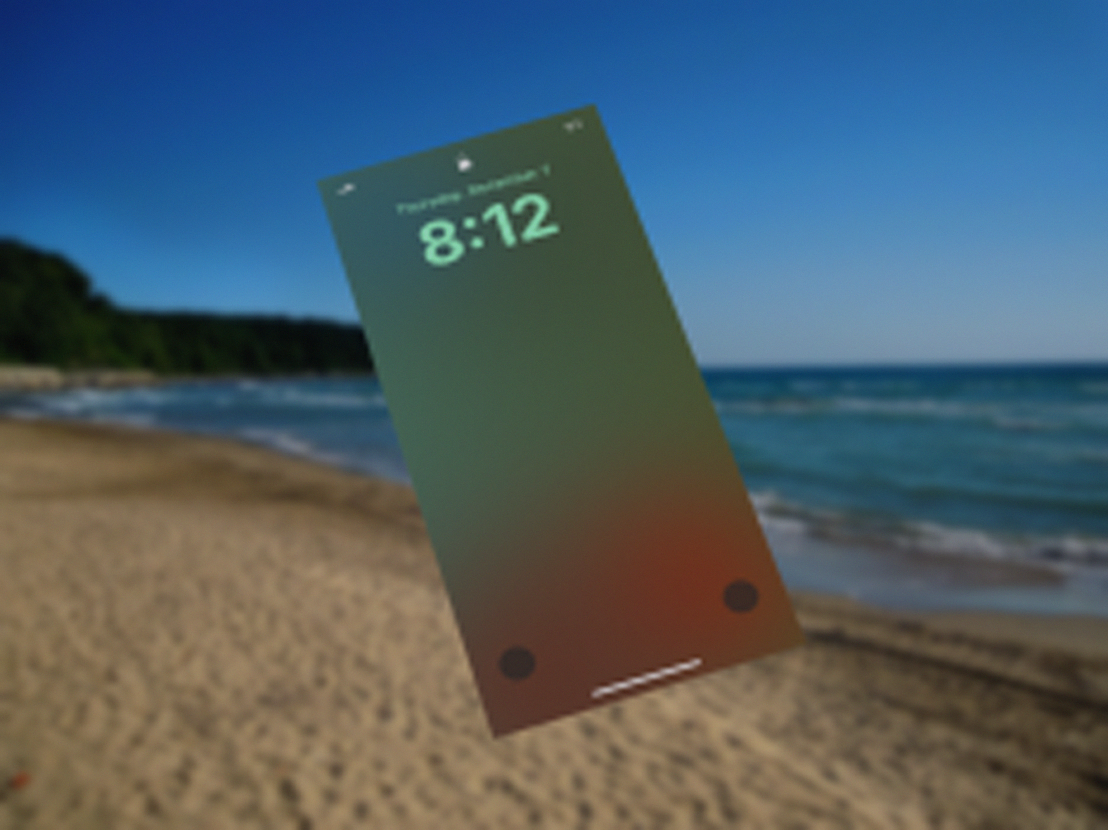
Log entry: 8:12
